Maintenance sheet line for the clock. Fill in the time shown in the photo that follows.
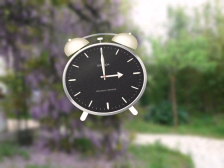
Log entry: 3:00
